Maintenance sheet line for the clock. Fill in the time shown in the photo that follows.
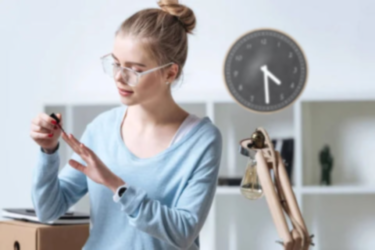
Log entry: 4:30
